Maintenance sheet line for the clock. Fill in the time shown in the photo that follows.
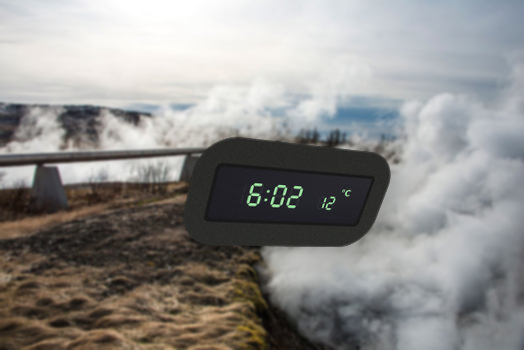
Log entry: 6:02
